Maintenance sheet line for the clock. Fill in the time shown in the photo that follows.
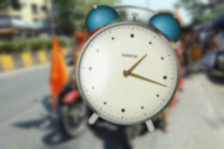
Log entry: 1:17
